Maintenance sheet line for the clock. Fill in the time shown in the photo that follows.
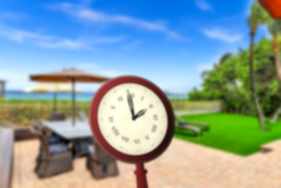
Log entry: 1:59
